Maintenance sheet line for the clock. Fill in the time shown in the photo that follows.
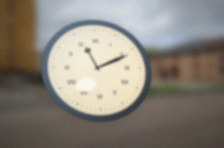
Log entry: 11:11
